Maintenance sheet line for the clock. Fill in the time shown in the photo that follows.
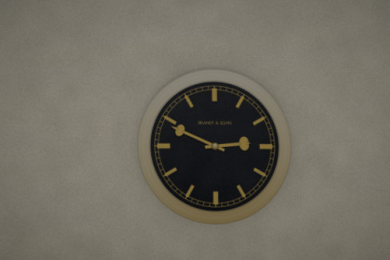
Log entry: 2:49
